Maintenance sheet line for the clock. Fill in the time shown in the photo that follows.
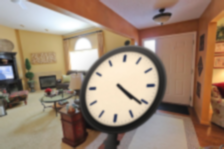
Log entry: 4:21
